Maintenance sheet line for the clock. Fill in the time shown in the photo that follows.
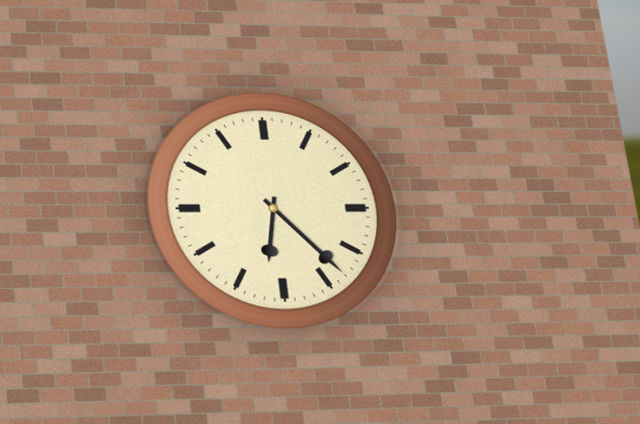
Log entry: 6:23
